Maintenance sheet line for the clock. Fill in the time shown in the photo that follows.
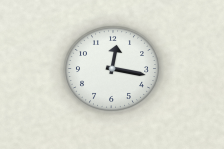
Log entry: 12:17
